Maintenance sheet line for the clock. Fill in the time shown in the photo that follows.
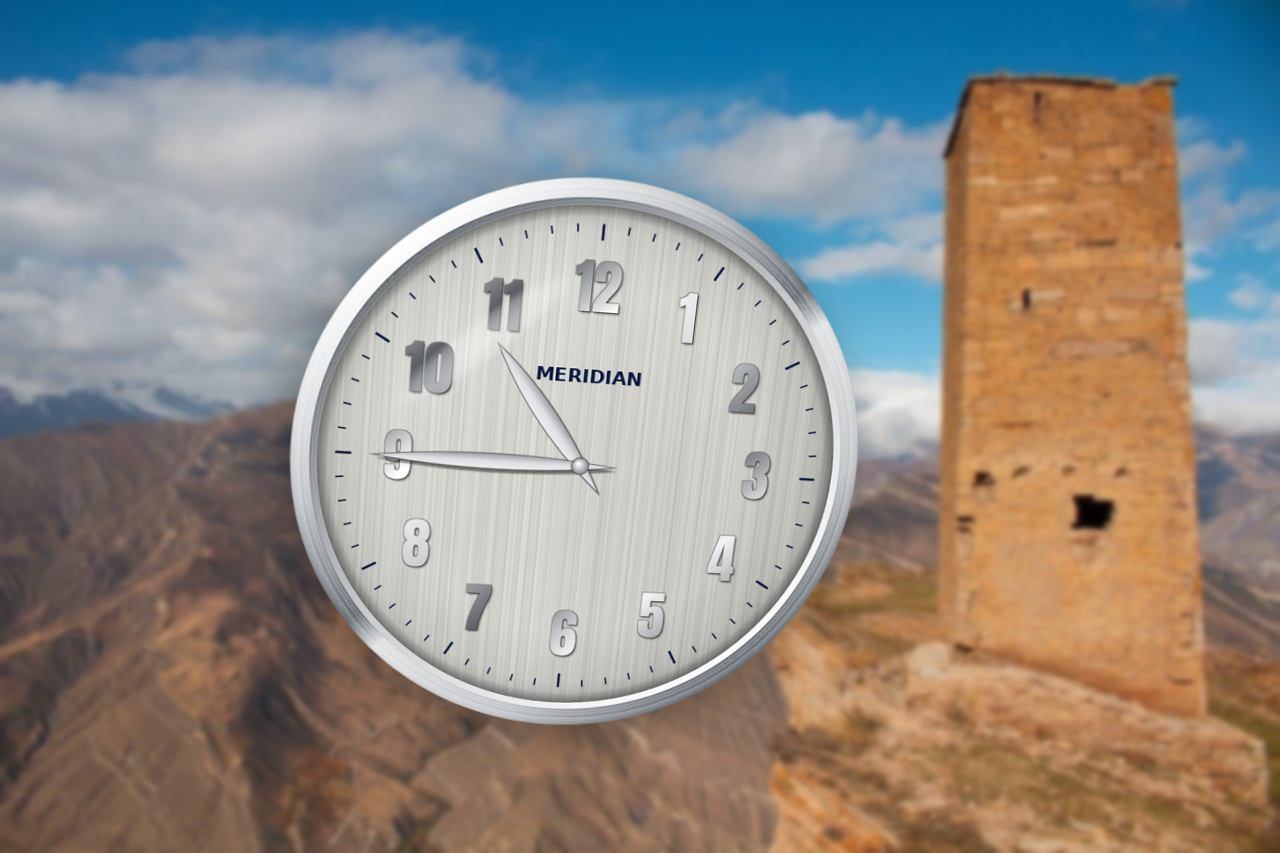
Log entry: 10:45
